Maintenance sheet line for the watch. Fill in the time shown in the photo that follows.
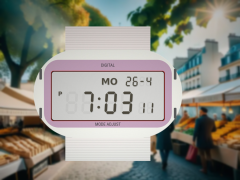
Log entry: 7:03:11
